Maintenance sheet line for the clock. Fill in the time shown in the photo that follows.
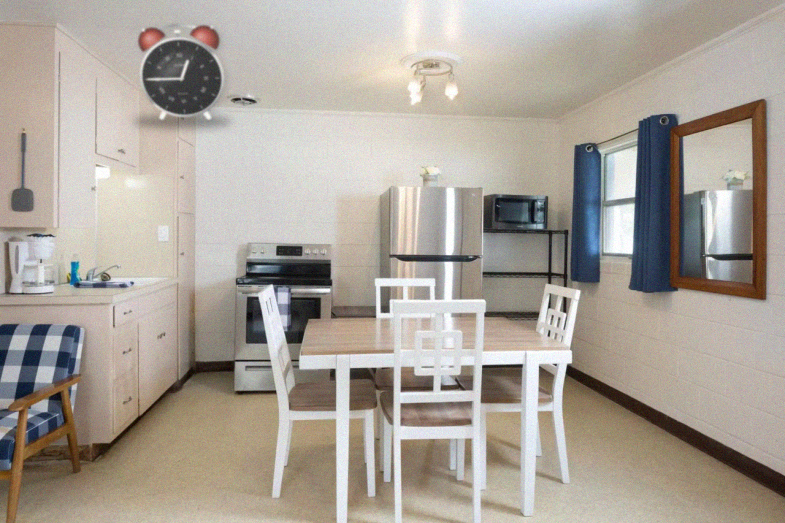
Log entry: 12:45
